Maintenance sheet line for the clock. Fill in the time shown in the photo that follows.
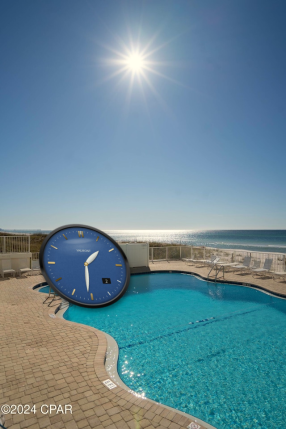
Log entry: 1:31
